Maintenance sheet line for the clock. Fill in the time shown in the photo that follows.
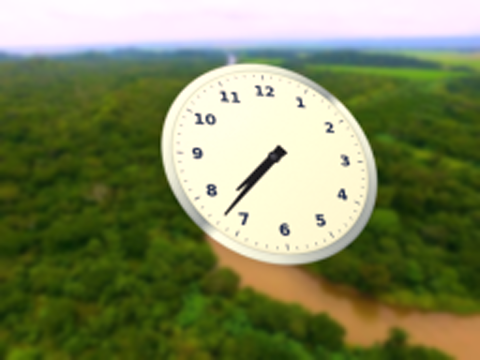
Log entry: 7:37
